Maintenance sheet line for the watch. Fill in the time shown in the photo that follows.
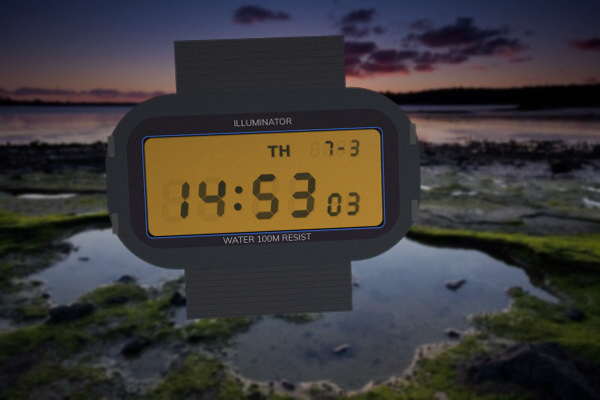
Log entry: 14:53:03
